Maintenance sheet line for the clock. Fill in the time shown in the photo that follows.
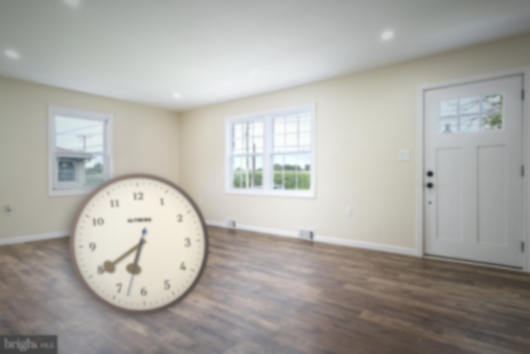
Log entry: 6:39:33
